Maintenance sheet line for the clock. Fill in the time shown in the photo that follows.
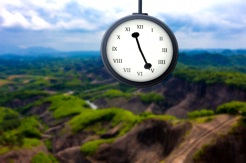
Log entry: 11:26
